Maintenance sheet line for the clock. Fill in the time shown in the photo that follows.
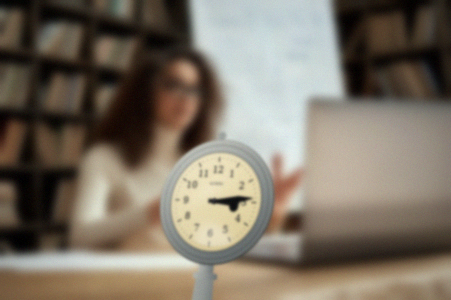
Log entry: 3:14
